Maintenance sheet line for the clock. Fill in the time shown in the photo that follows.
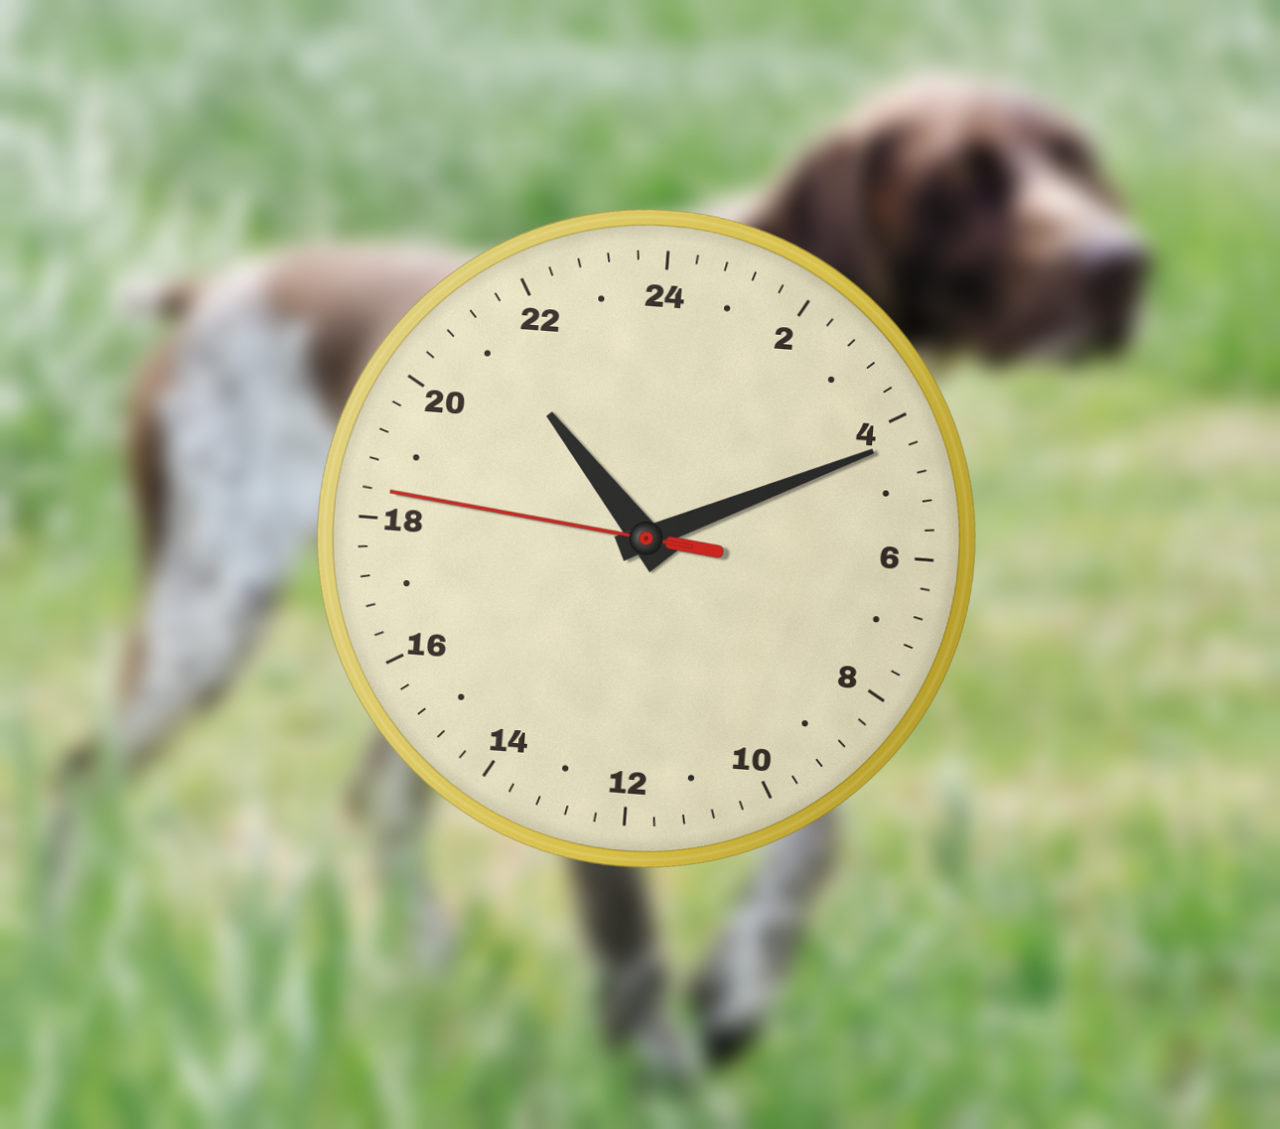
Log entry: 21:10:46
